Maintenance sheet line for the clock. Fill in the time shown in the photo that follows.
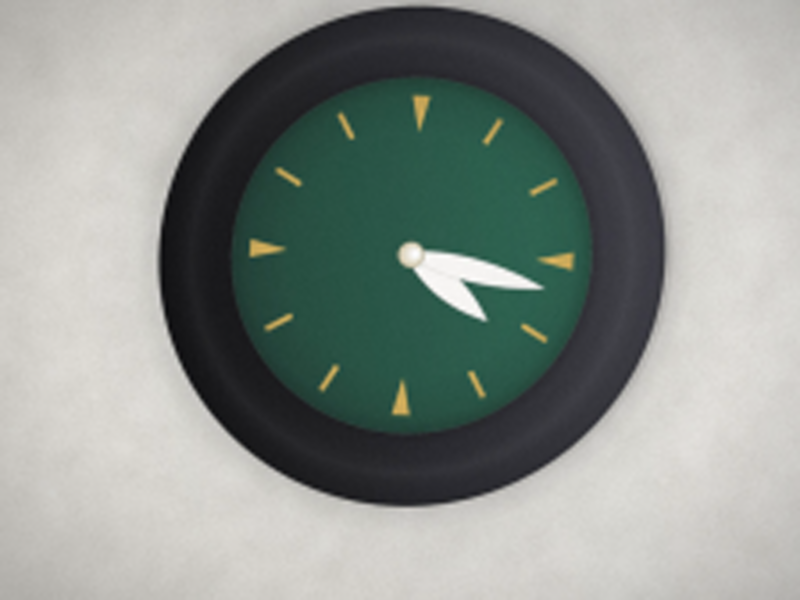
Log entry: 4:17
